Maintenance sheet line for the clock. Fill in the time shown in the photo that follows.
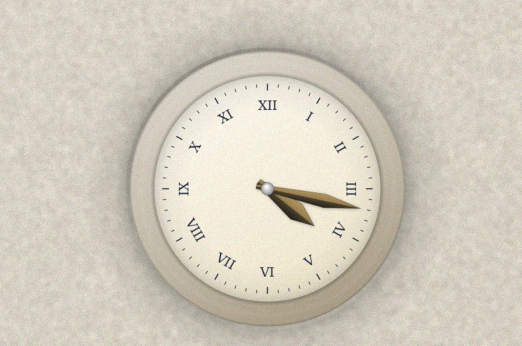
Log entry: 4:17
